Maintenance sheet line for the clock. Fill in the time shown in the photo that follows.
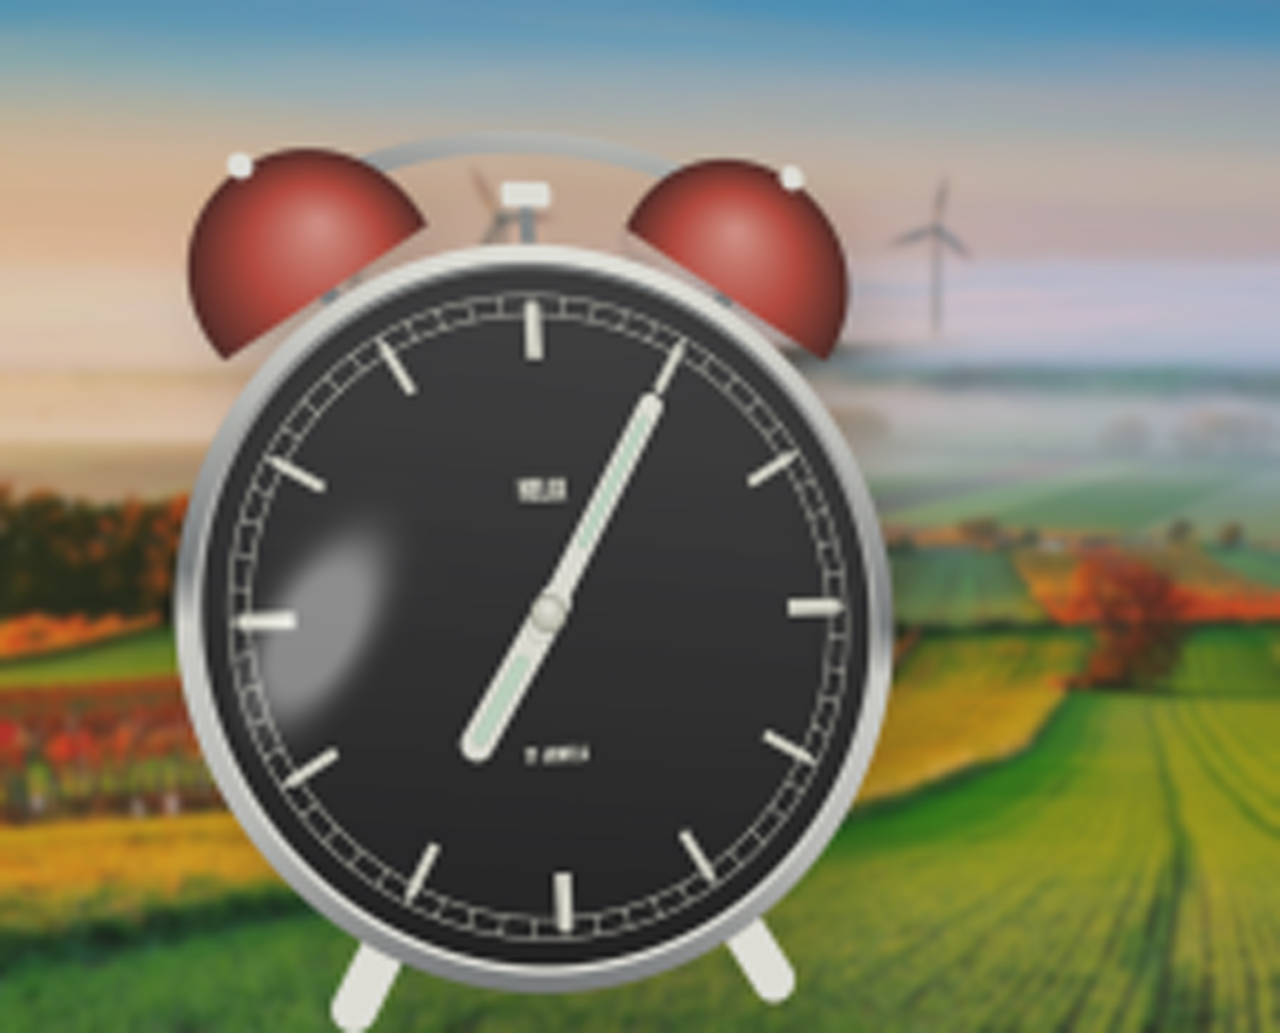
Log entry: 7:05
